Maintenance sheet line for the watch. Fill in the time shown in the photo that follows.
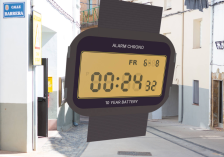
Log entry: 0:24:32
